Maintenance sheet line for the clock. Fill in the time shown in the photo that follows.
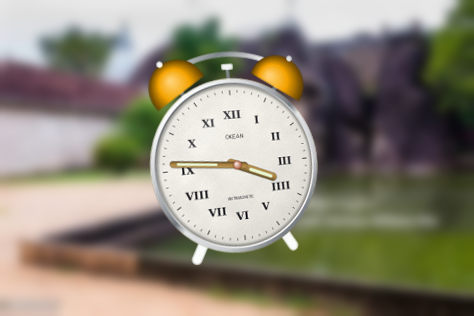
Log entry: 3:46
